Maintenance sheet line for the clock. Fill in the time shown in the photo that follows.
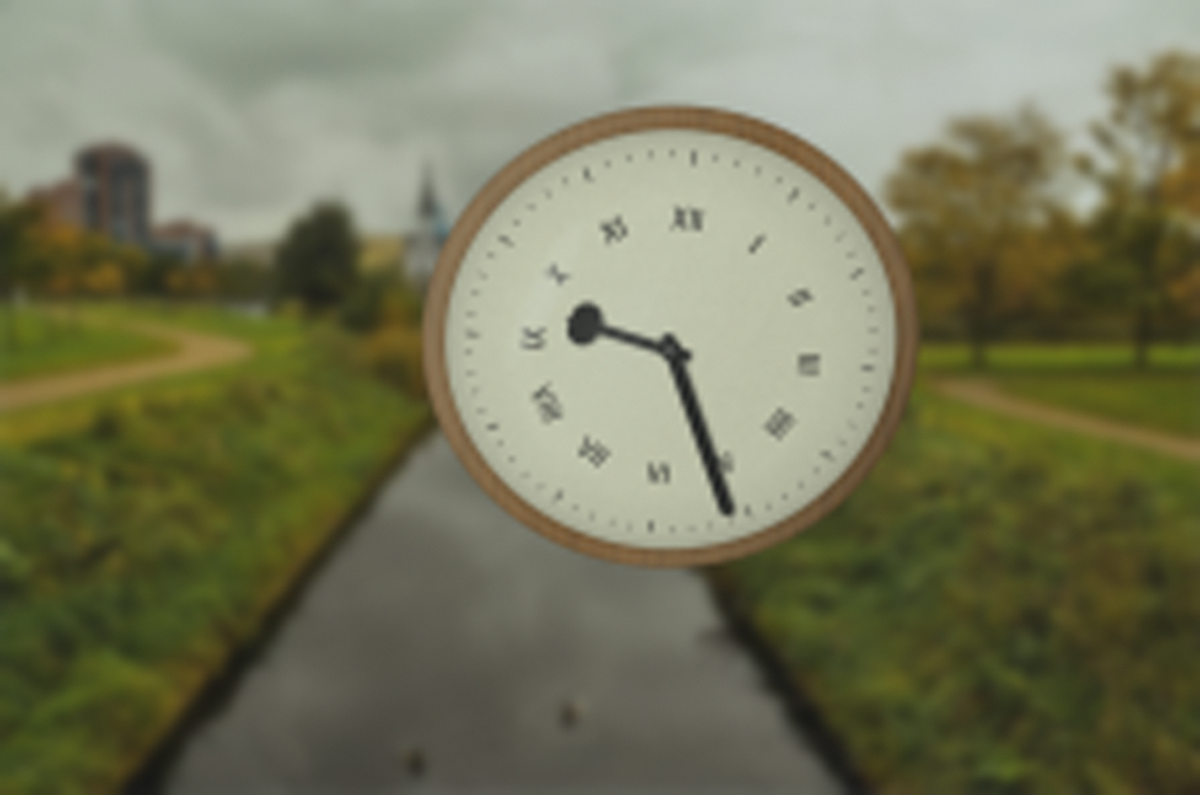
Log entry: 9:26
